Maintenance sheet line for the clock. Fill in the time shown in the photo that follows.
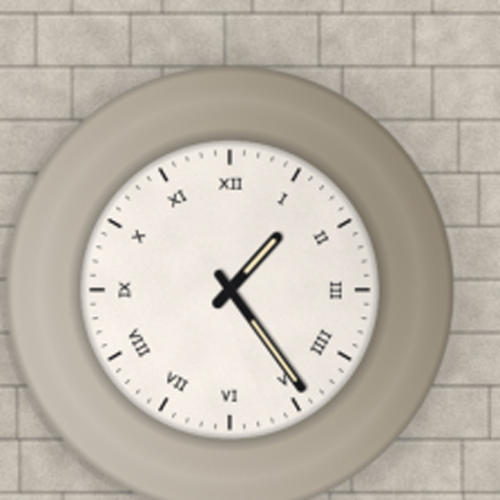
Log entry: 1:24
